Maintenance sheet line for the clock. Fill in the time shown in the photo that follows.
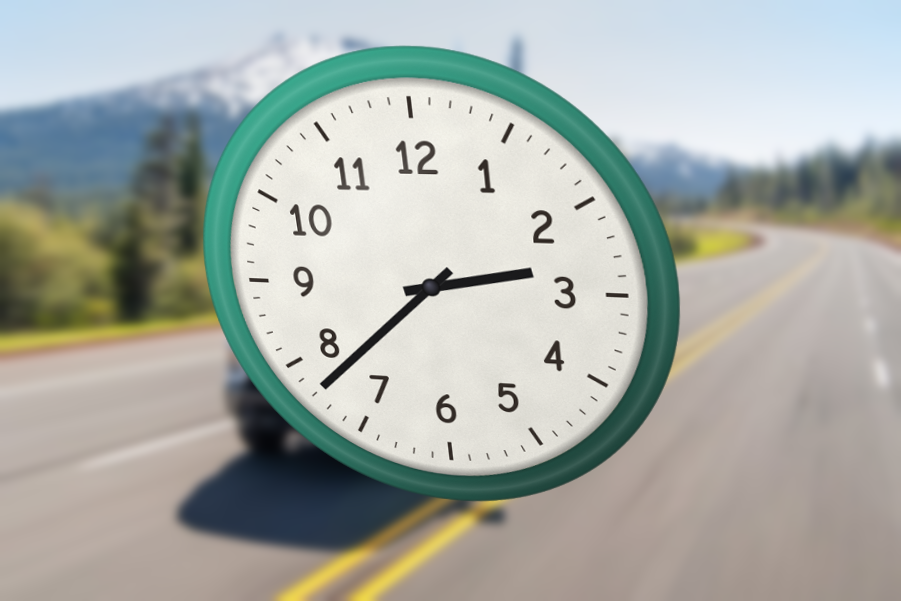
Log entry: 2:38
